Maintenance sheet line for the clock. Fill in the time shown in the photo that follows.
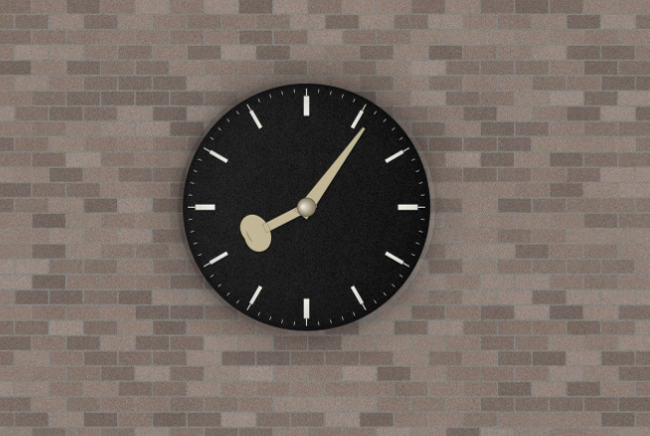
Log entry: 8:06
